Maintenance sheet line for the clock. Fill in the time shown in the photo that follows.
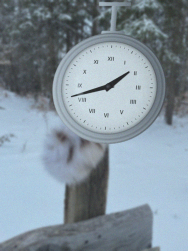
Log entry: 1:42
